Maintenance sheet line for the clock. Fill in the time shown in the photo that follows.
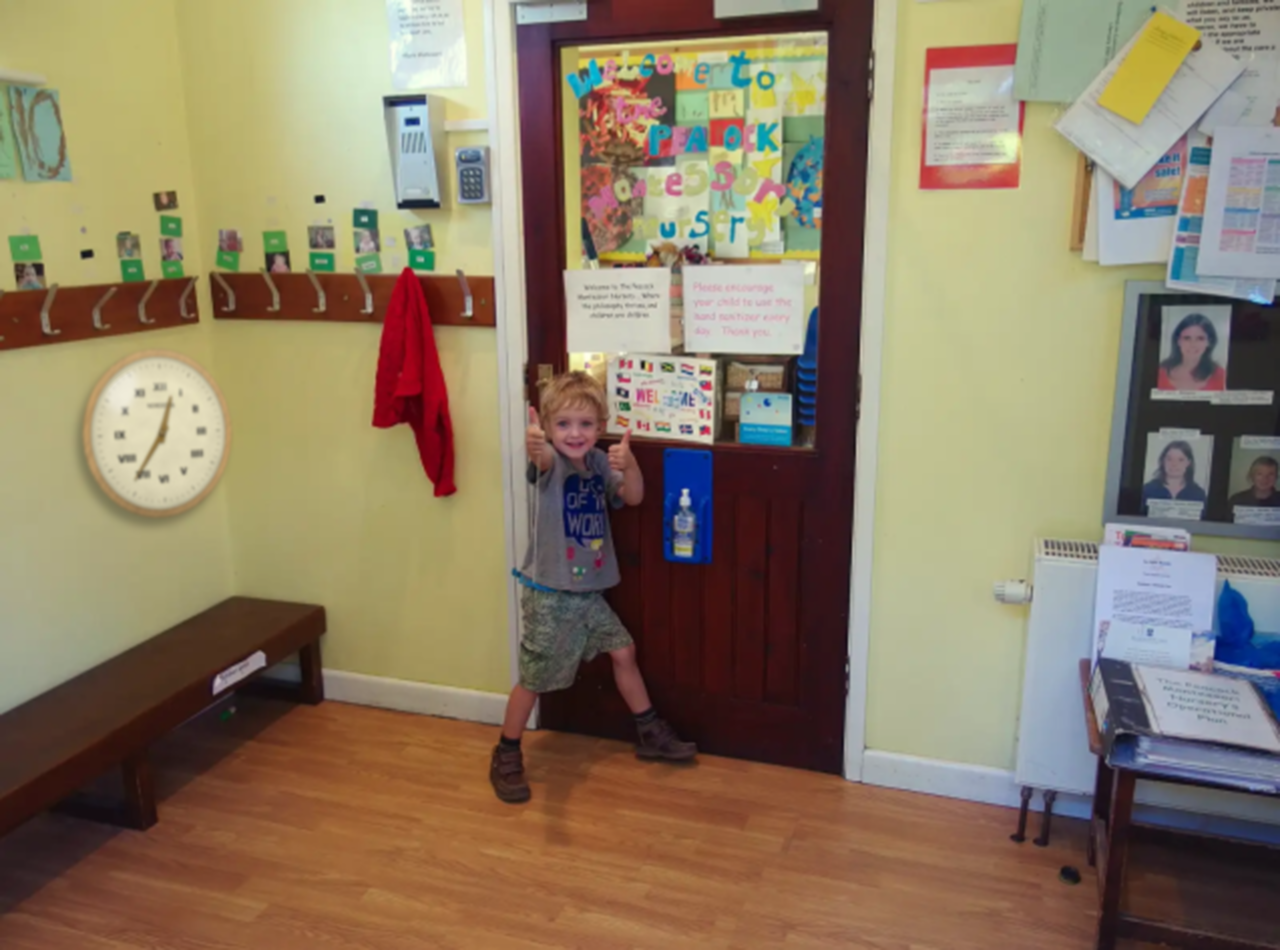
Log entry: 12:36
